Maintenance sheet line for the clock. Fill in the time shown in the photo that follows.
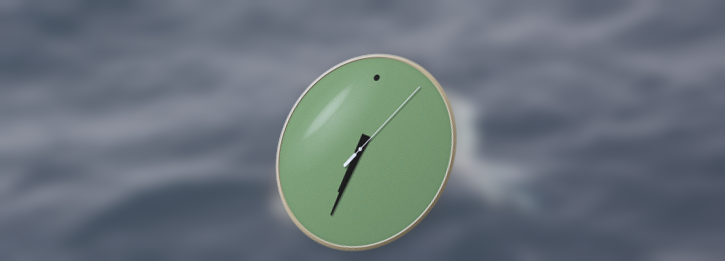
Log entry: 6:32:06
